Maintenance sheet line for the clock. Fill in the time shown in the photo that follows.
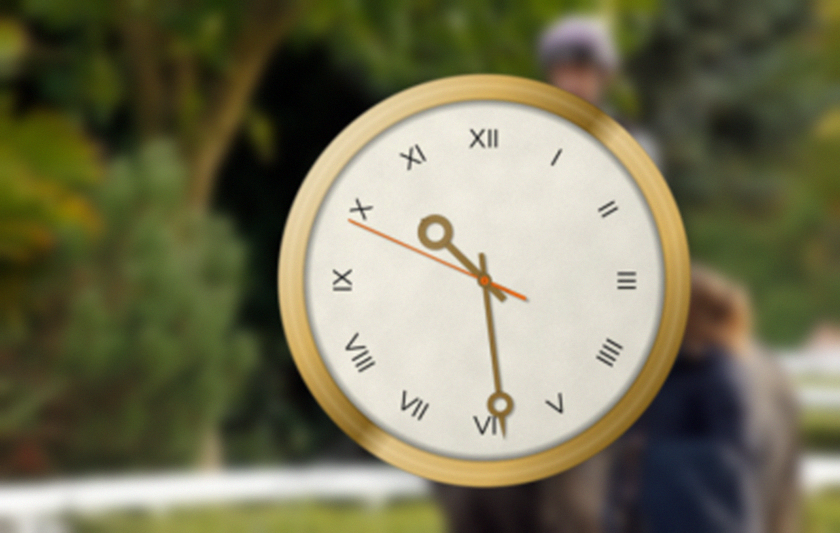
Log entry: 10:28:49
